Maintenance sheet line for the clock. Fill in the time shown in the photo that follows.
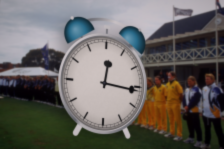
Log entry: 12:16
